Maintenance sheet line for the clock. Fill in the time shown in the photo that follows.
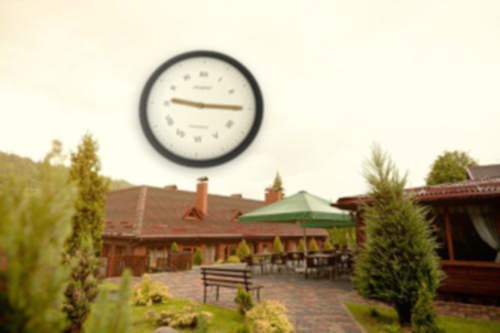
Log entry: 9:15
